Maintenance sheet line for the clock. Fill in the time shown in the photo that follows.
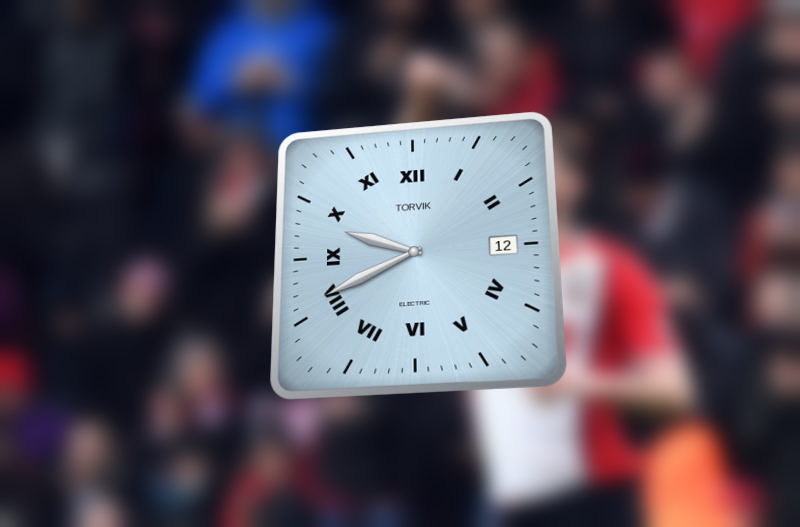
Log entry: 9:41
